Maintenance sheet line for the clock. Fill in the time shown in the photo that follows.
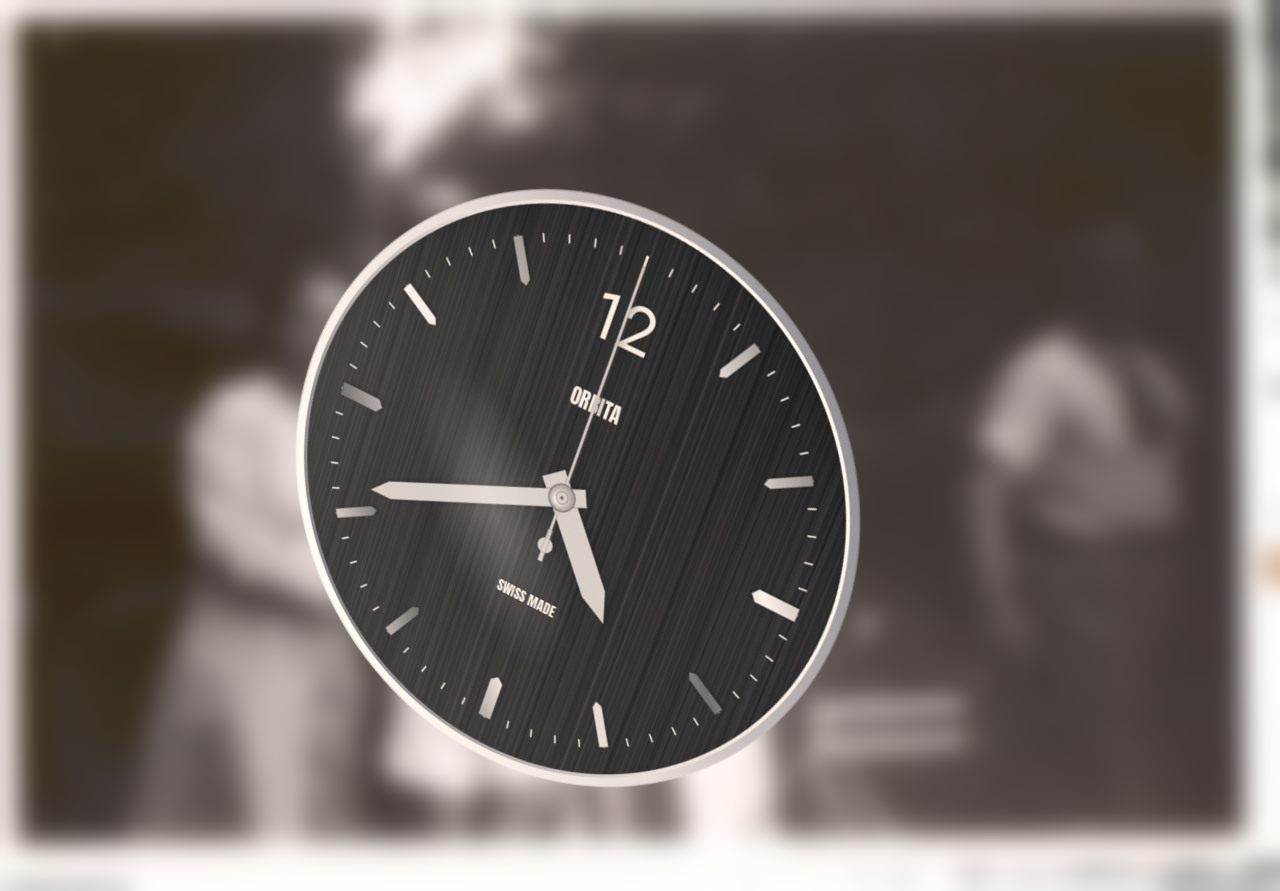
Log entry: 4:41:00
